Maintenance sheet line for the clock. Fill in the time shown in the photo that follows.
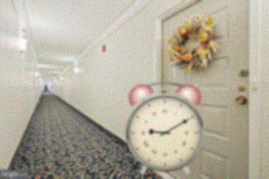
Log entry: 9:10
